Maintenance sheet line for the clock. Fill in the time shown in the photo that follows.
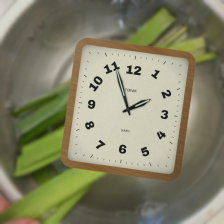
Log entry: 1:56
